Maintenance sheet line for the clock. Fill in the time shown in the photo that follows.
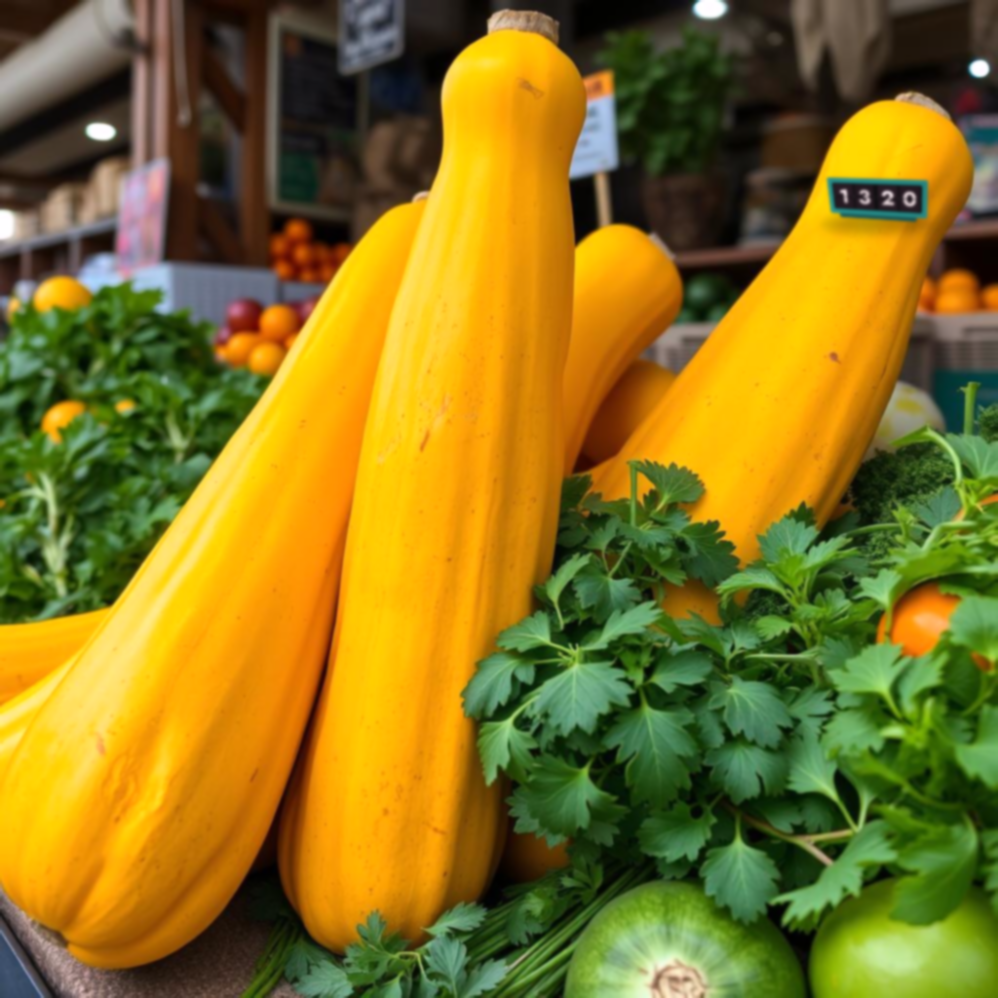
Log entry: 13:20
